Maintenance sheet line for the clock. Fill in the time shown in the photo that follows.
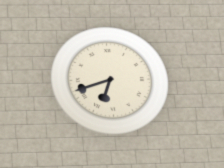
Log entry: 6:42
